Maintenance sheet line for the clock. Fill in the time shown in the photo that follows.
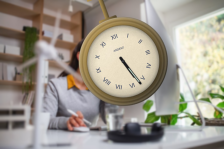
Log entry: 5:27
